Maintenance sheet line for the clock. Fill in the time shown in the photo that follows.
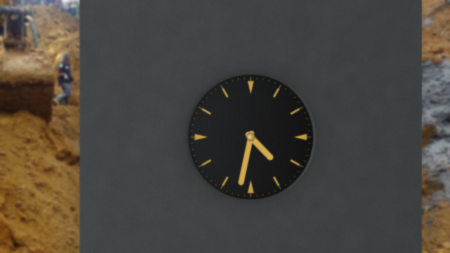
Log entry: 4:32
